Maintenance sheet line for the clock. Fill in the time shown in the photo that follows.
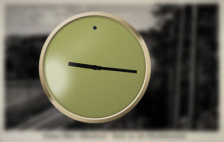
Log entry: 9:16
